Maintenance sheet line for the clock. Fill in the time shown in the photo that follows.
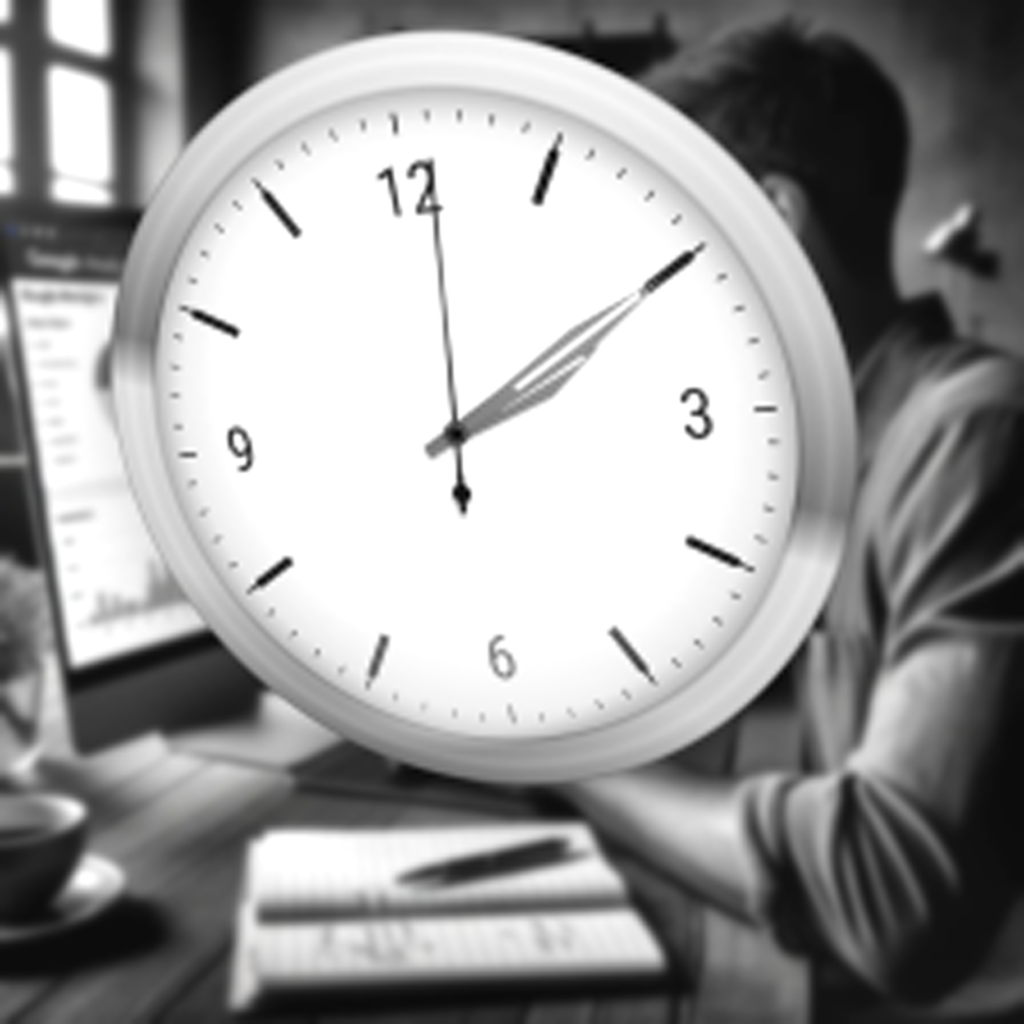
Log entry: 2:10:01
